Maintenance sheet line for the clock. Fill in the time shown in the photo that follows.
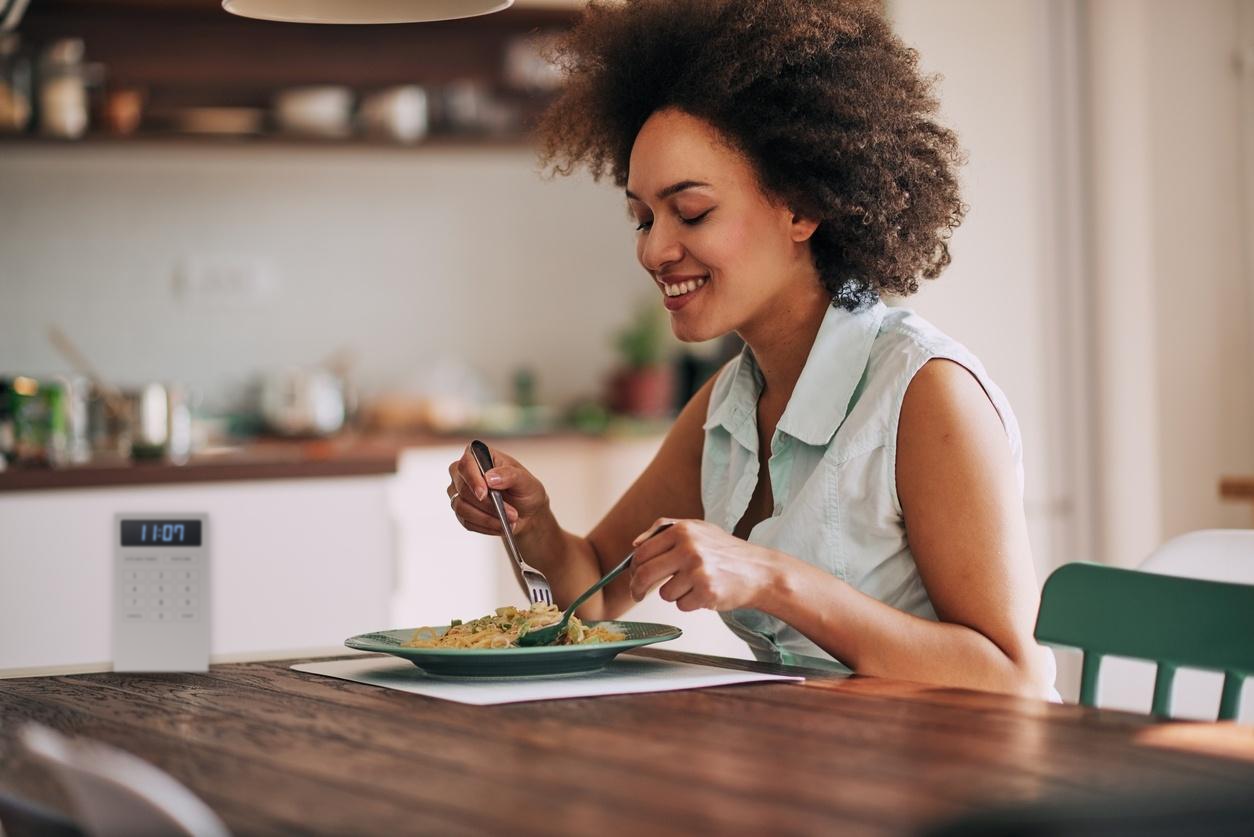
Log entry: 11:07
